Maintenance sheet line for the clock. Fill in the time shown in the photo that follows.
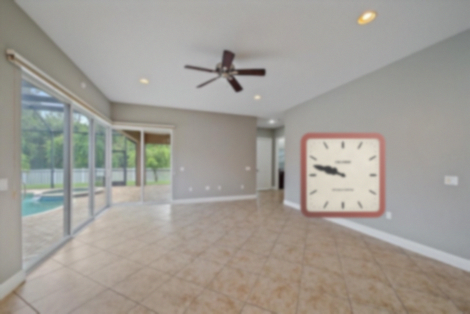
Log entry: 9:48
